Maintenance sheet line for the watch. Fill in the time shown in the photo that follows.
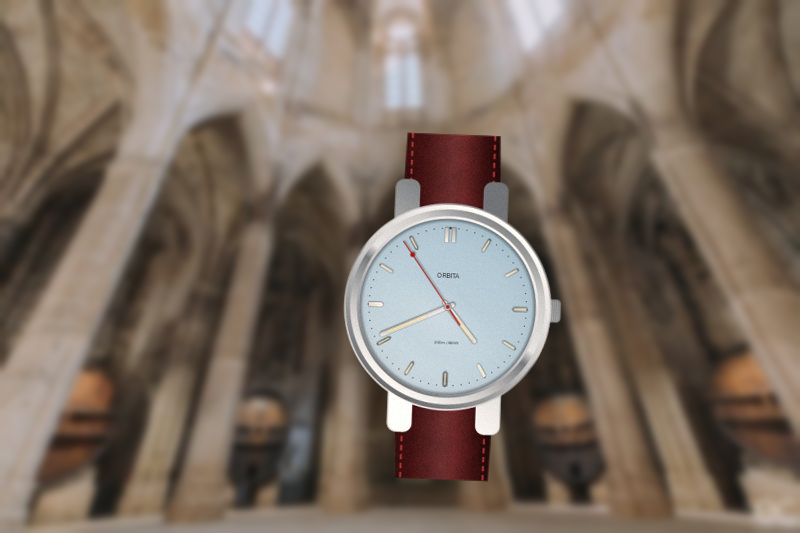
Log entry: 4:40:54
